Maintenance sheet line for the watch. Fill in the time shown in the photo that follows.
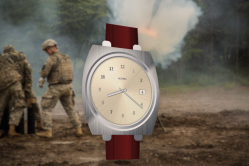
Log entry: 8:21
